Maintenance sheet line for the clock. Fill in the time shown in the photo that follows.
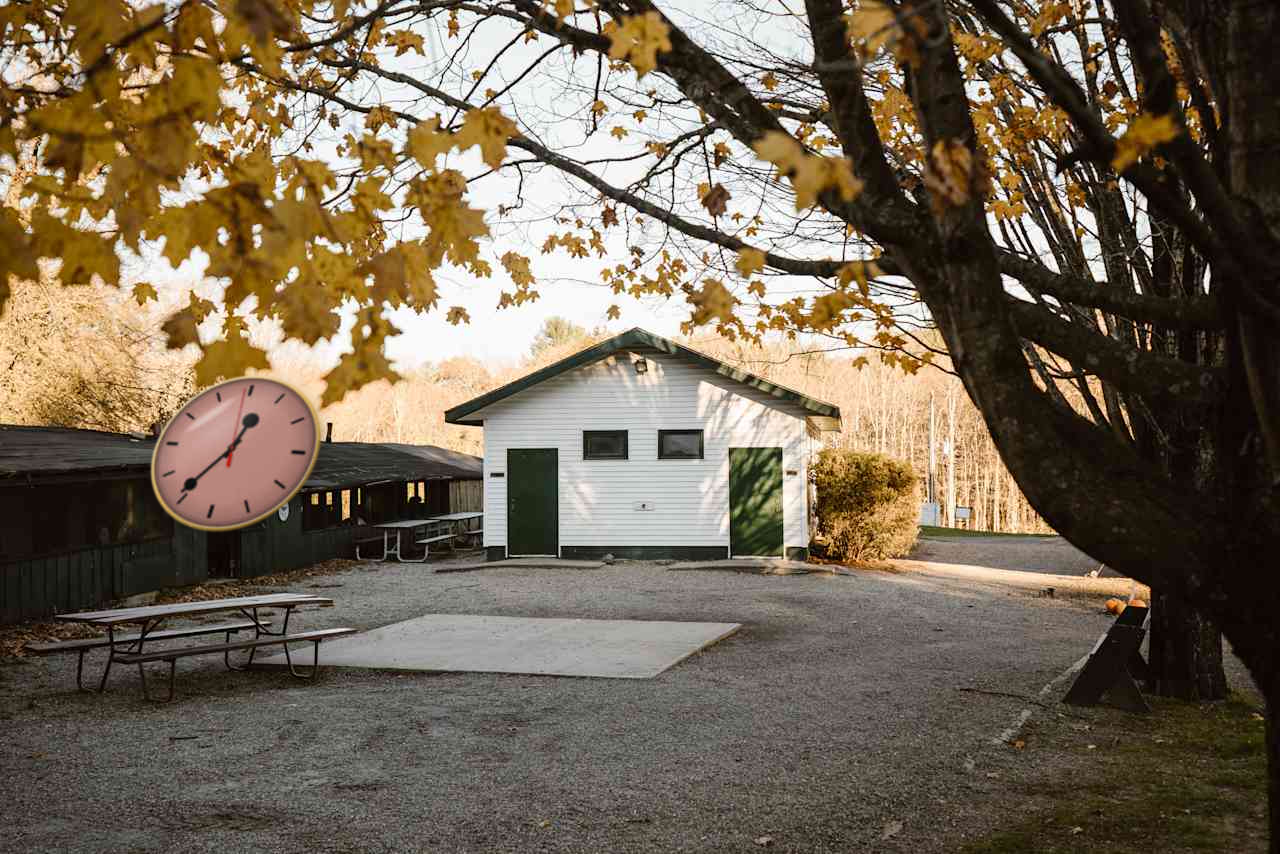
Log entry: 12:35:59
